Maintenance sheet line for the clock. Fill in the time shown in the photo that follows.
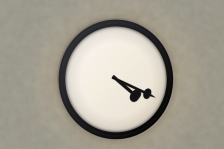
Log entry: 4:19
